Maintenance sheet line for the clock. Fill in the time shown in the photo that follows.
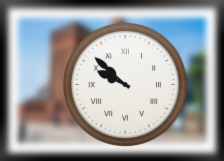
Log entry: 9:52
